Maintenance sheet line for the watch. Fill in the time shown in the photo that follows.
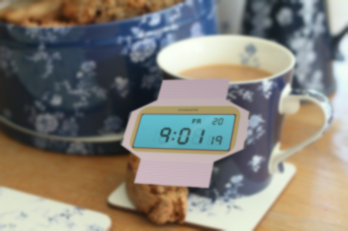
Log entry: 9:01
